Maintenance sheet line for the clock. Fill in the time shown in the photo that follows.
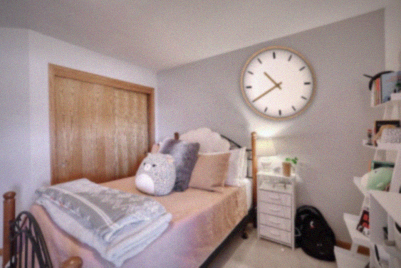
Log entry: 10:40
